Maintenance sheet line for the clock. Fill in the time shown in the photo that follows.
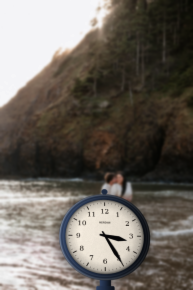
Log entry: 3:25
